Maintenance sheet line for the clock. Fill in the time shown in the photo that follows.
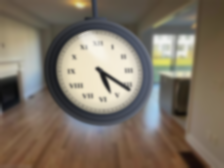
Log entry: 5:21
